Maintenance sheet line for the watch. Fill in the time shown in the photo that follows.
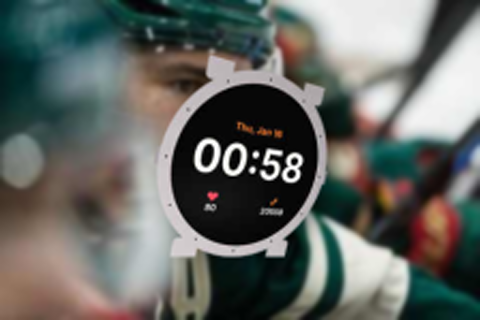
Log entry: 0:58
